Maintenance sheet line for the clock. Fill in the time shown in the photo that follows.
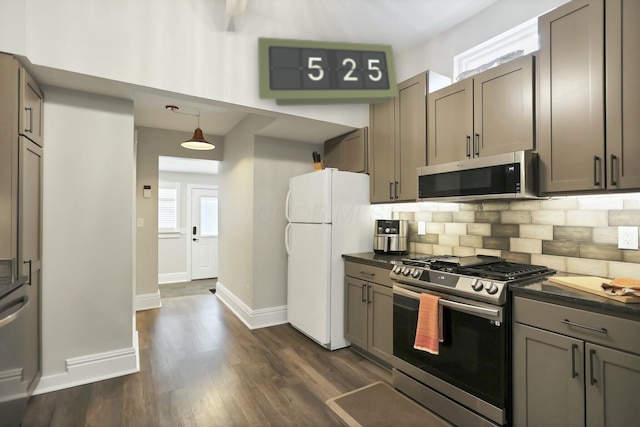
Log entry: 5:25
